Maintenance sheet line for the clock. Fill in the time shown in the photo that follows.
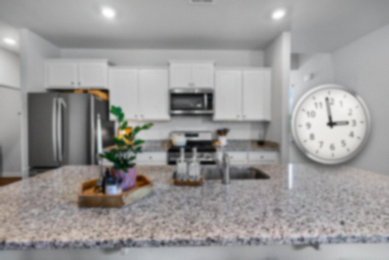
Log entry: 2:59
